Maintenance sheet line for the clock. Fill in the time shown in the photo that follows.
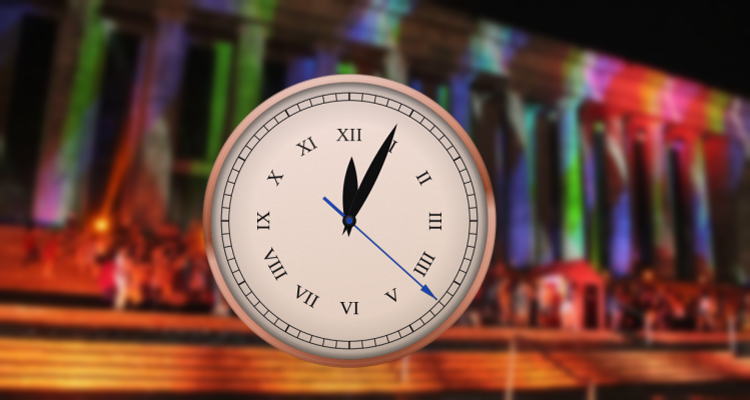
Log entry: 12:04:22
